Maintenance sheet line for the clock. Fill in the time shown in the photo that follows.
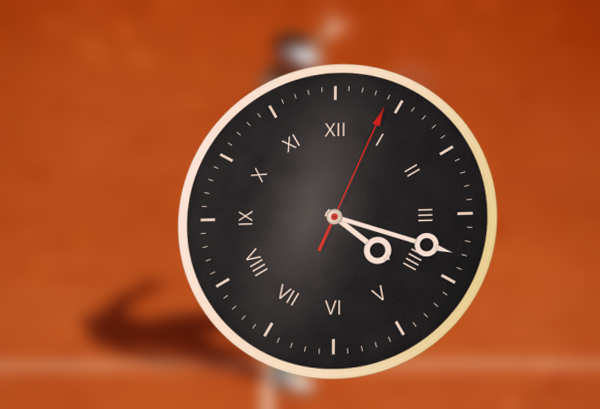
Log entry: 4:18:04
